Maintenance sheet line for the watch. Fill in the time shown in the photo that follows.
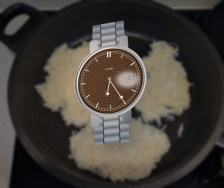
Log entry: 6:25
